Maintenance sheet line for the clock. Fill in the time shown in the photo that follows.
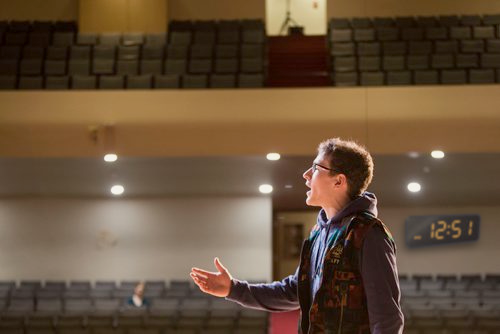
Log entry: 12:51
